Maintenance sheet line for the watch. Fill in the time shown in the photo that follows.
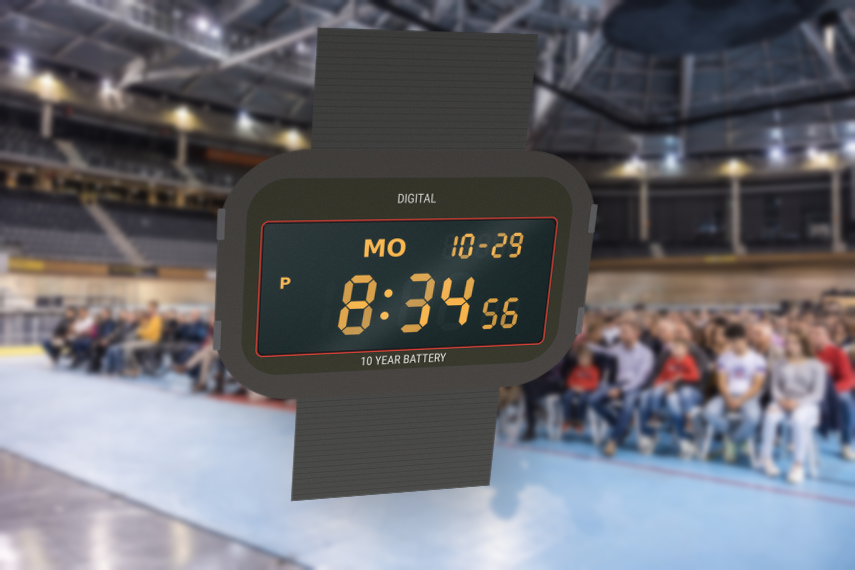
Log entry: 8:34:56
